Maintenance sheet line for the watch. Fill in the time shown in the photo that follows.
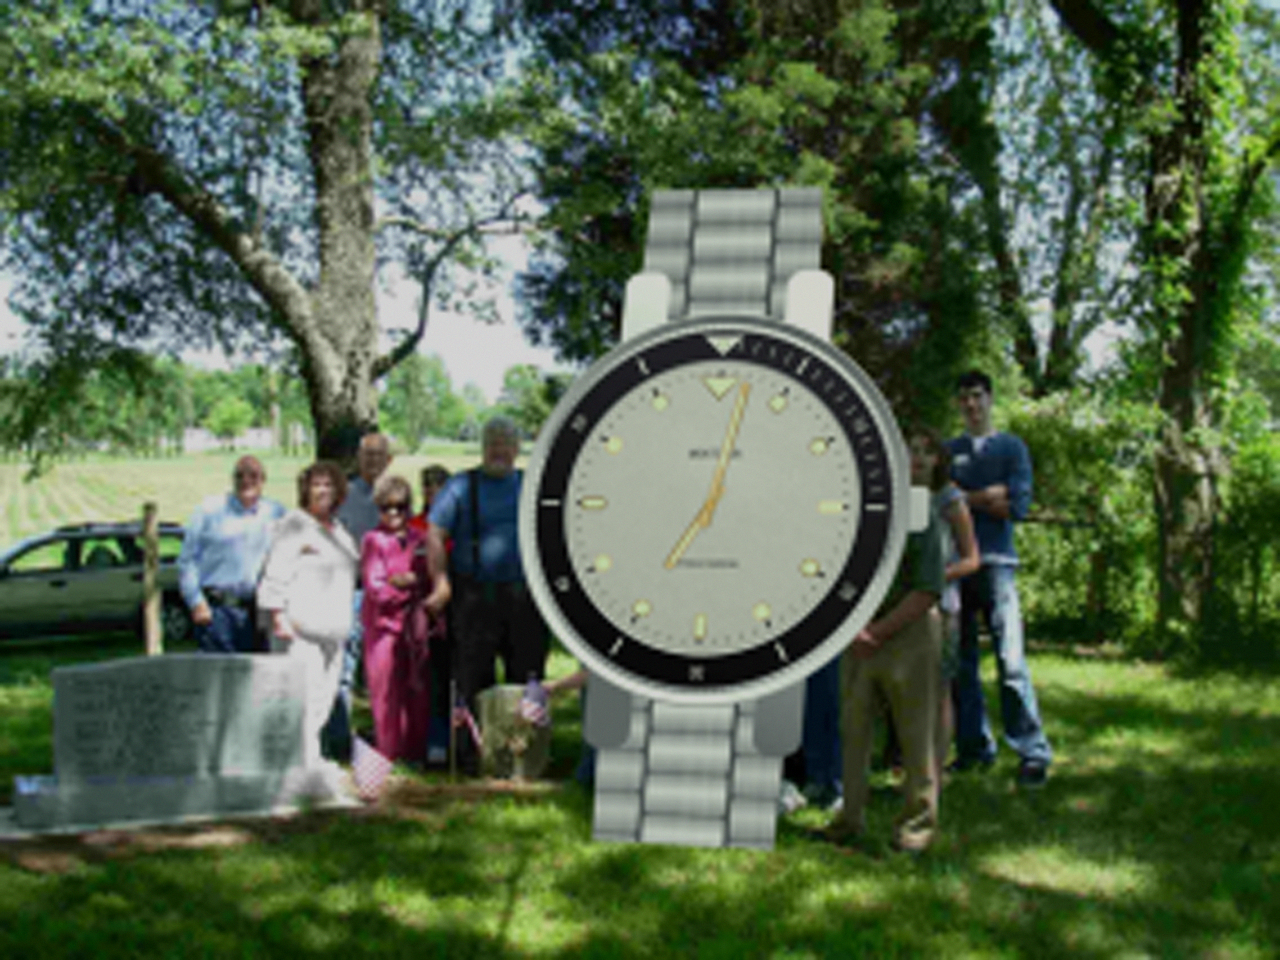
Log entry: 7:02
